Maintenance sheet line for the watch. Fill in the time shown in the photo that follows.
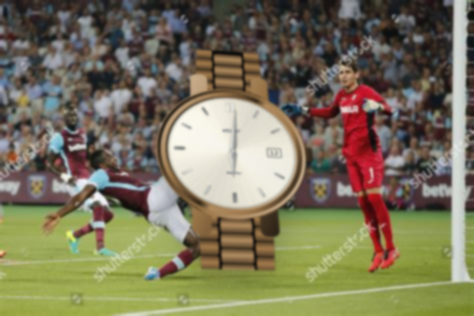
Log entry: 6:01
